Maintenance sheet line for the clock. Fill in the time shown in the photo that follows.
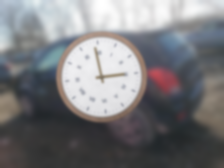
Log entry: 2:59
